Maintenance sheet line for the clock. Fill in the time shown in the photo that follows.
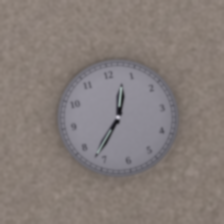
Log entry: 12:37
